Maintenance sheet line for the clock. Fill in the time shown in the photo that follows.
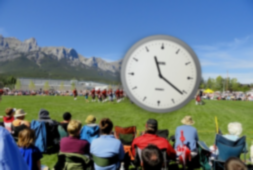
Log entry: 11:21
